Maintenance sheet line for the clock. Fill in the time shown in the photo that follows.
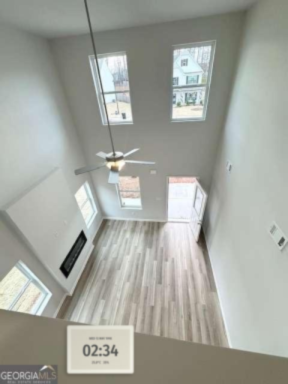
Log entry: 2:34
